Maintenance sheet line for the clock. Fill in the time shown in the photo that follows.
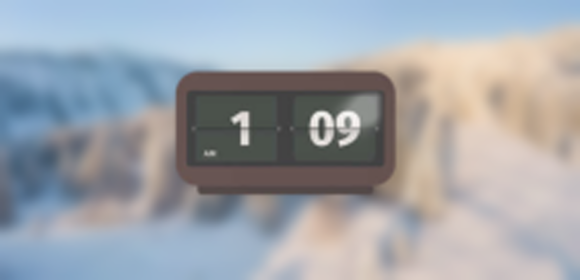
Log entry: 1:09
